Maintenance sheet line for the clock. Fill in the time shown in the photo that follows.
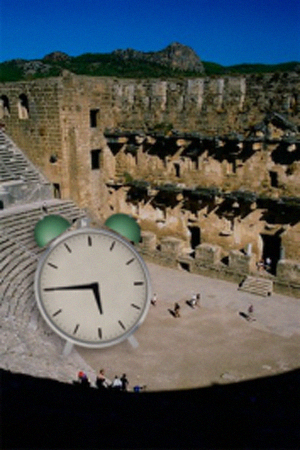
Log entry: 5:45
